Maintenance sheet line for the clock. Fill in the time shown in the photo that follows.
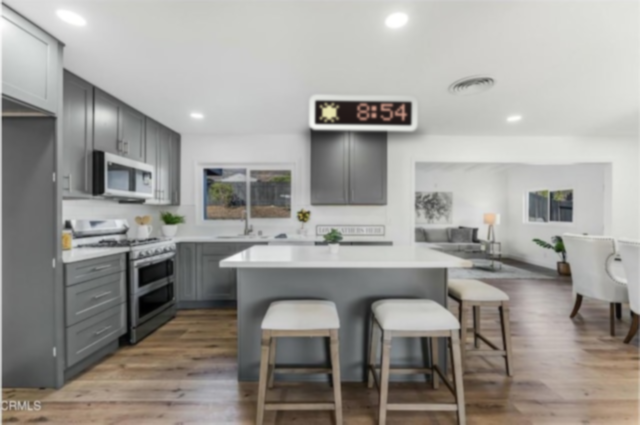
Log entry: 8:54
